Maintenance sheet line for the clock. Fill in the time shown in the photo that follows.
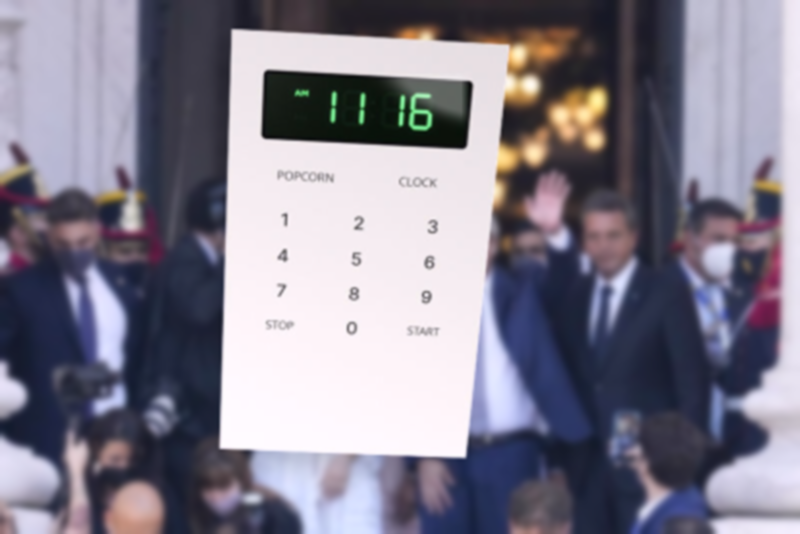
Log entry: 11:16
